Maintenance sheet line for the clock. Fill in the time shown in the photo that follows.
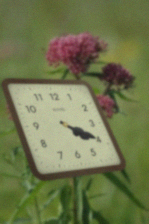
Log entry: 4:20
